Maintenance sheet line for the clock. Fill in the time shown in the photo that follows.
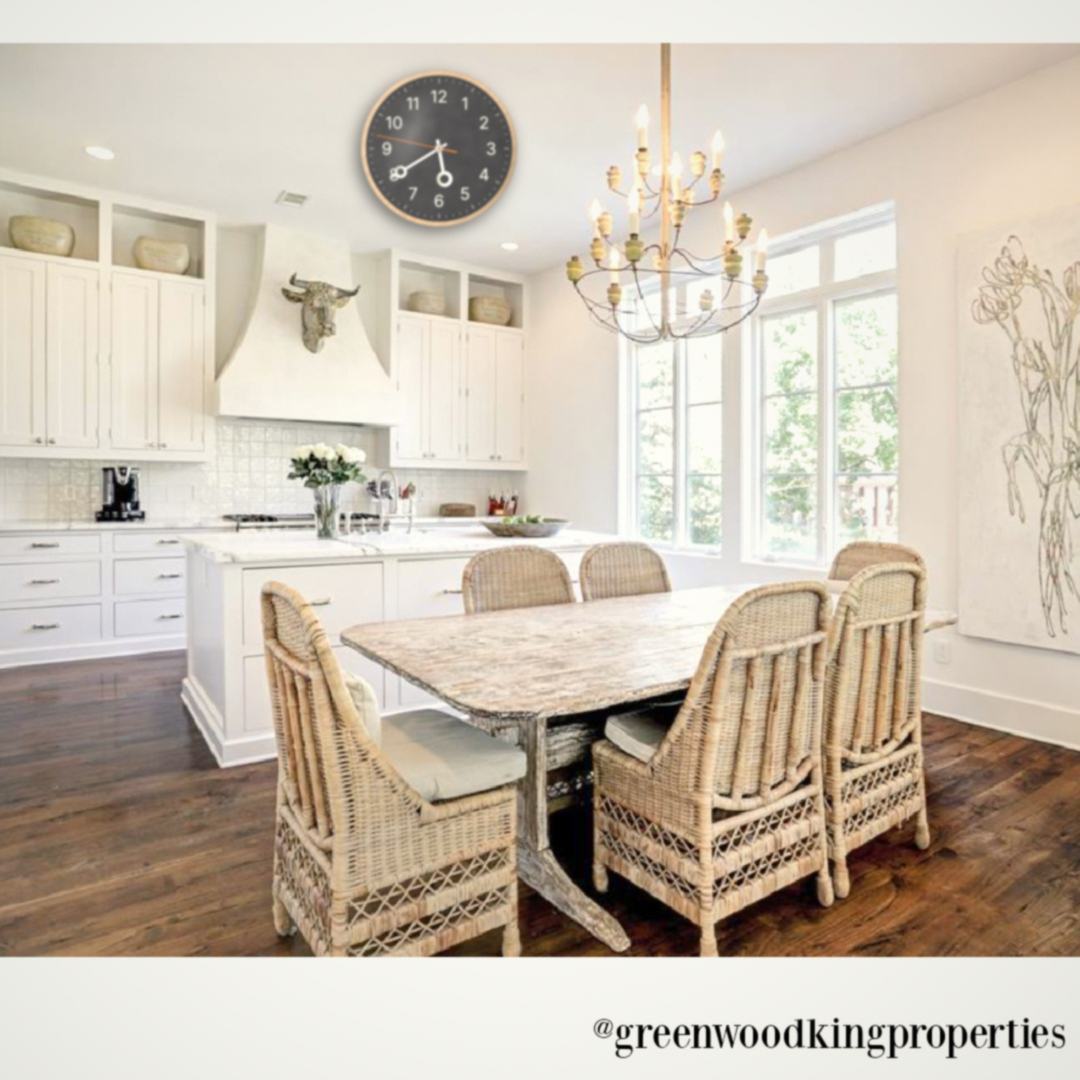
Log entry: 5:39:47
